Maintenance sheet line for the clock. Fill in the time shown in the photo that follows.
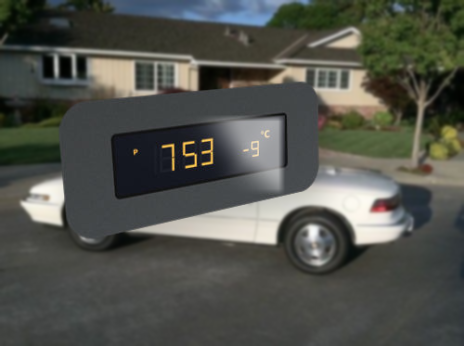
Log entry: 7:53
